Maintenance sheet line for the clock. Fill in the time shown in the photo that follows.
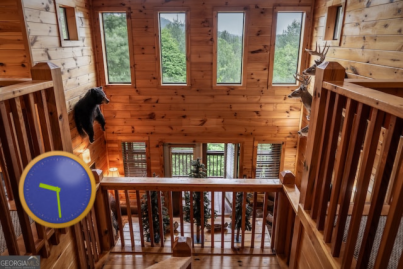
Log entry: 9:29
